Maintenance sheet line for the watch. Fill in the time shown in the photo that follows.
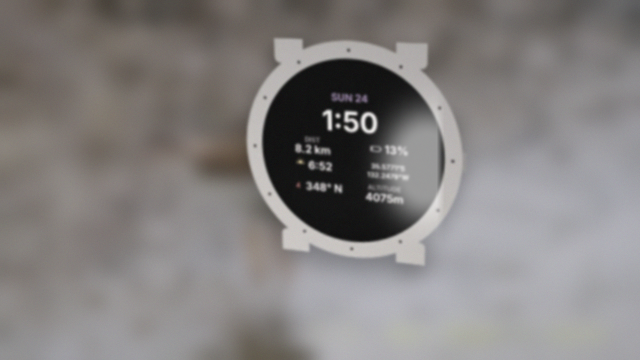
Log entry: 1:50
